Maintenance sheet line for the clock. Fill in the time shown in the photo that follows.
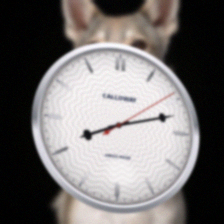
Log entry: 8:12:09
